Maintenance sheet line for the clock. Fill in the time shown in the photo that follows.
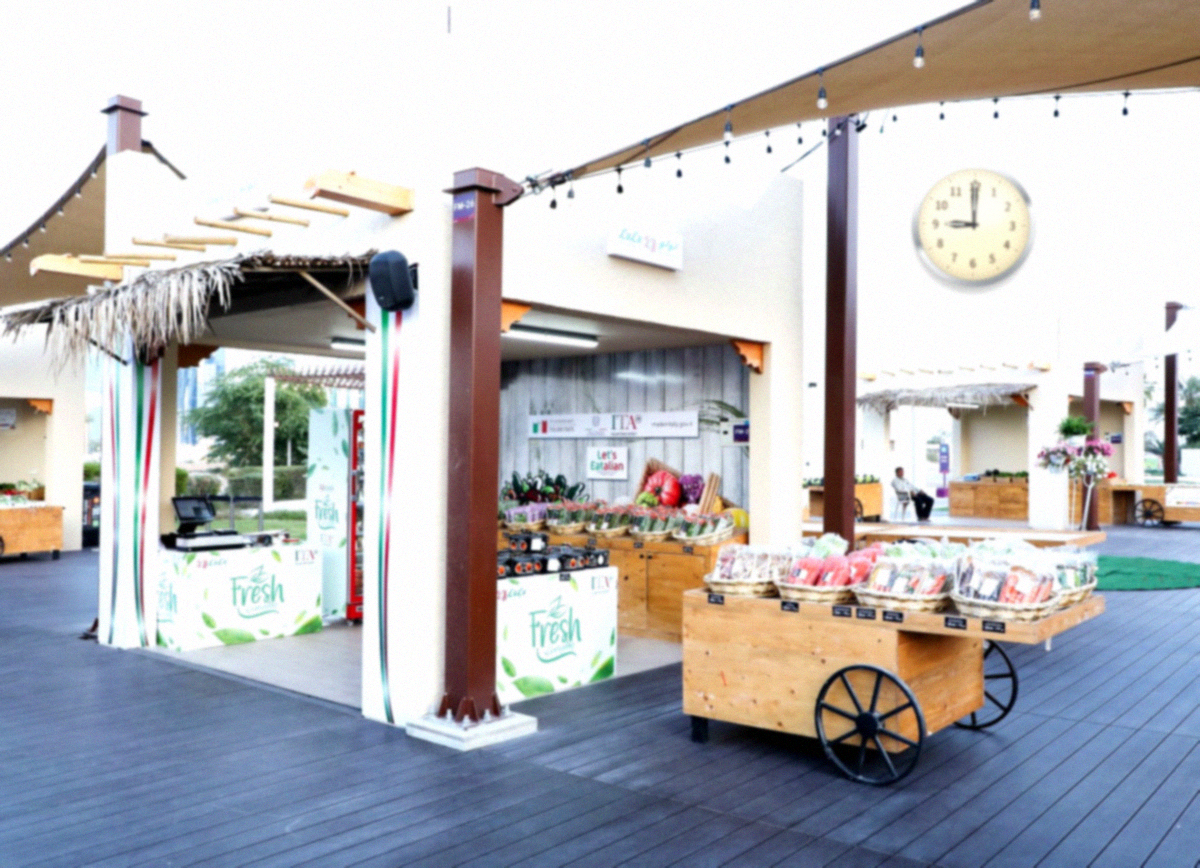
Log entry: 9:00
